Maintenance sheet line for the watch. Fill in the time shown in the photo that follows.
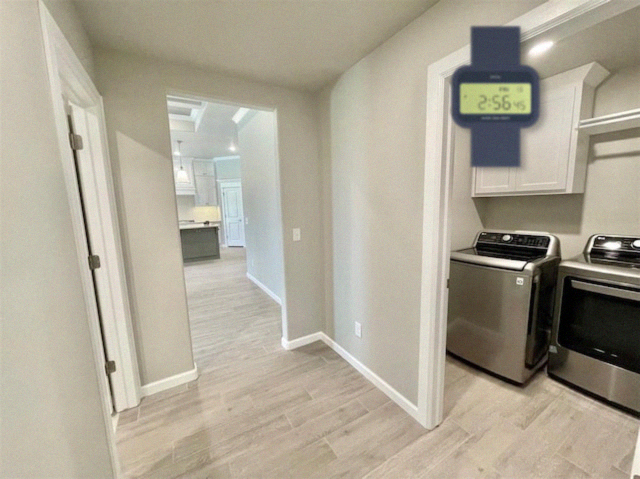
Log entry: 2:56
